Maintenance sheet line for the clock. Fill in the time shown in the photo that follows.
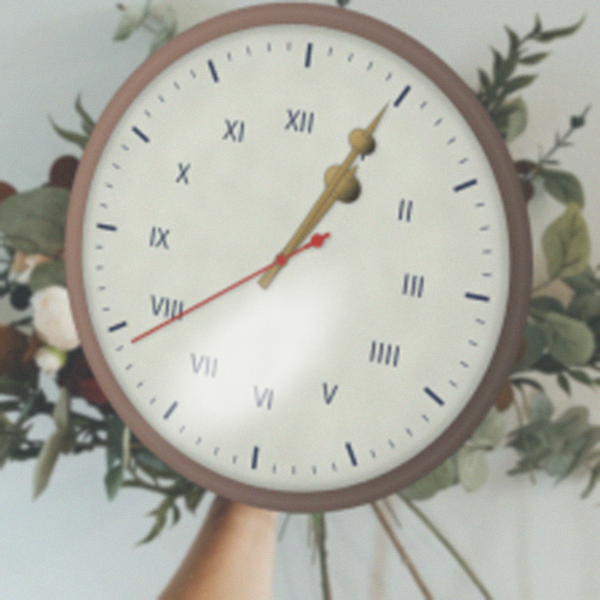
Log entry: 1:04:39
